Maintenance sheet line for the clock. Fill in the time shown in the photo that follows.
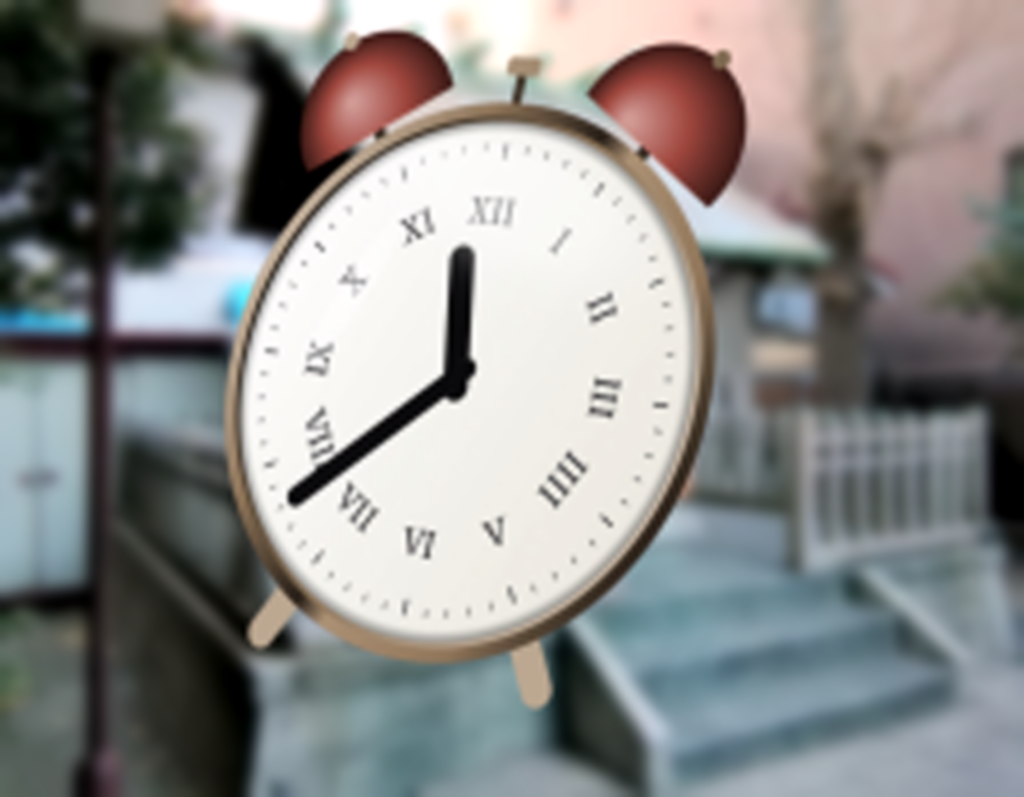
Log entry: 11:38
